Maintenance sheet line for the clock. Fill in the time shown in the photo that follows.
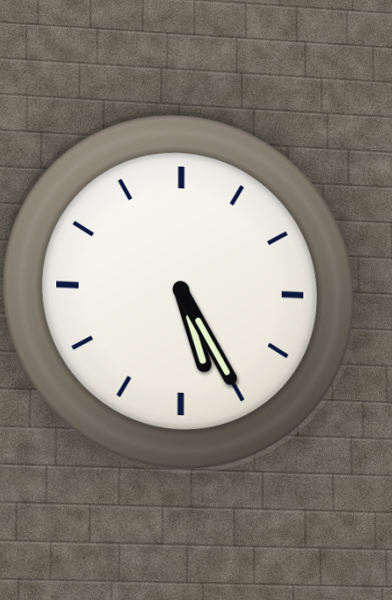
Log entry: 5:25
